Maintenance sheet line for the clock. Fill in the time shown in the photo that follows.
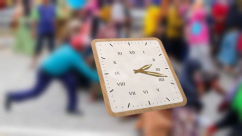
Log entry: 2:18
